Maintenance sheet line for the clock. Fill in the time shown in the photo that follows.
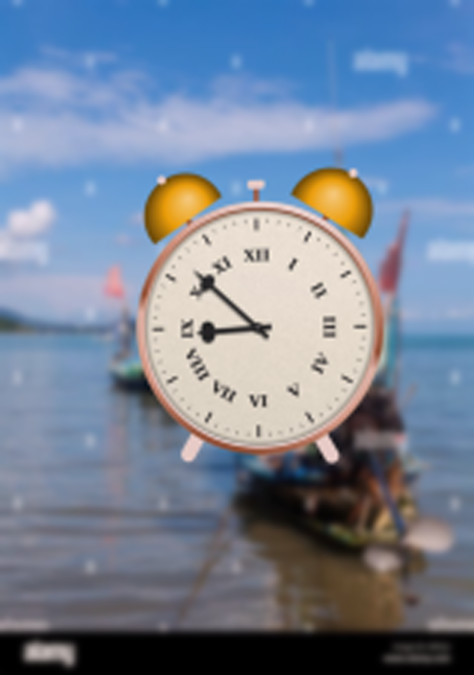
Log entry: 8:52
